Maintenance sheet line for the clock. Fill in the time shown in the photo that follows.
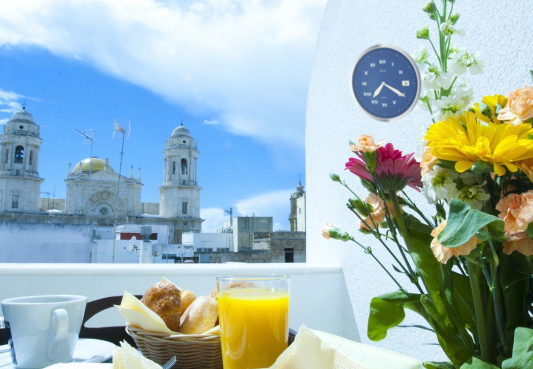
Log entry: 7:20
